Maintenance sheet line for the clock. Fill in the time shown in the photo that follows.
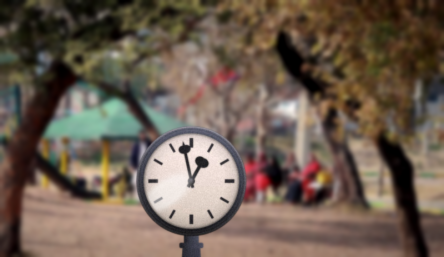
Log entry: 12:58
